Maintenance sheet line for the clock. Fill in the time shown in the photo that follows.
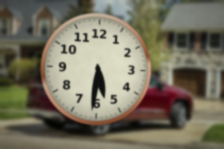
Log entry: 5:31
